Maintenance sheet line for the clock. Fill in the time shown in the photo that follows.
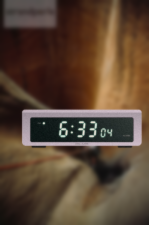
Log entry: 6:33:04
